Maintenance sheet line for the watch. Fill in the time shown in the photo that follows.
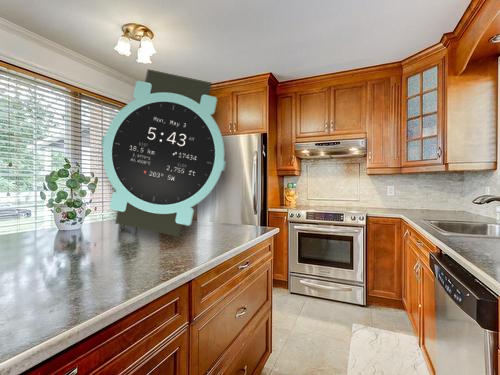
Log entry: 5:43
